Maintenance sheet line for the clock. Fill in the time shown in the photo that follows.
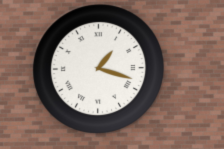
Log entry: 1:18
